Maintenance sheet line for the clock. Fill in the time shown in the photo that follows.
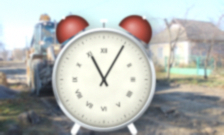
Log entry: 11:05
